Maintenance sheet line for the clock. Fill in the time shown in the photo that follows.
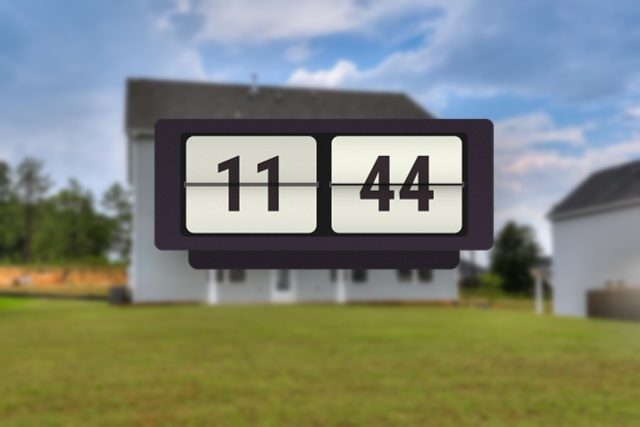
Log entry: 11:44
